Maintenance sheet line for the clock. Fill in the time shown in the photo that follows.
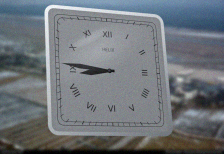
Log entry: 8:46
